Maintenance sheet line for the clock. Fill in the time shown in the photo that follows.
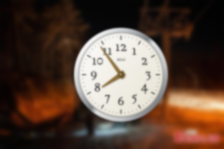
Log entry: 7:54
